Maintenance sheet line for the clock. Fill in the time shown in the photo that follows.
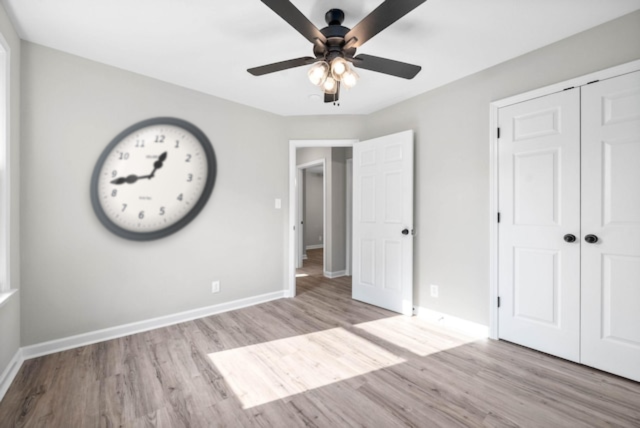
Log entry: 12:43
